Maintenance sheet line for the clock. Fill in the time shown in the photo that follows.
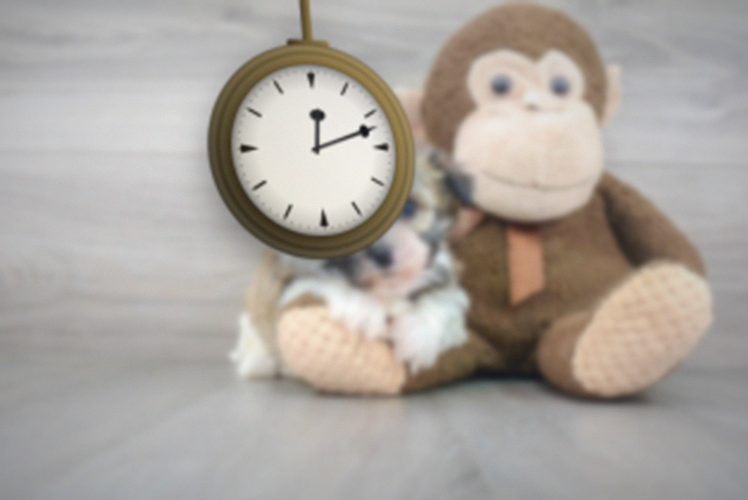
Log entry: 12:12
